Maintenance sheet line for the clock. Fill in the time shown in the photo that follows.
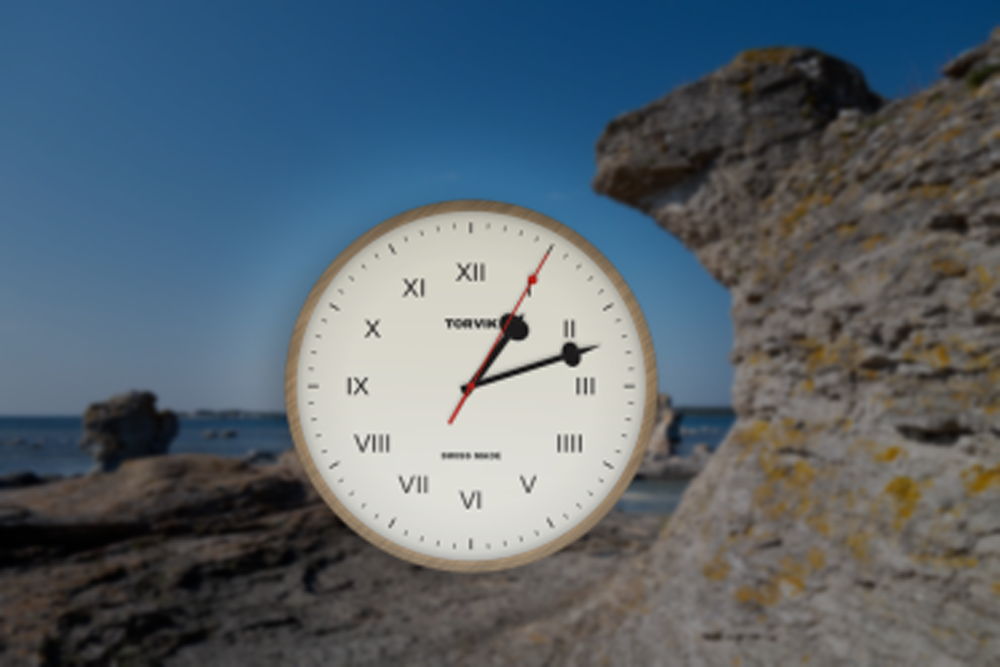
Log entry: 1:12:05
